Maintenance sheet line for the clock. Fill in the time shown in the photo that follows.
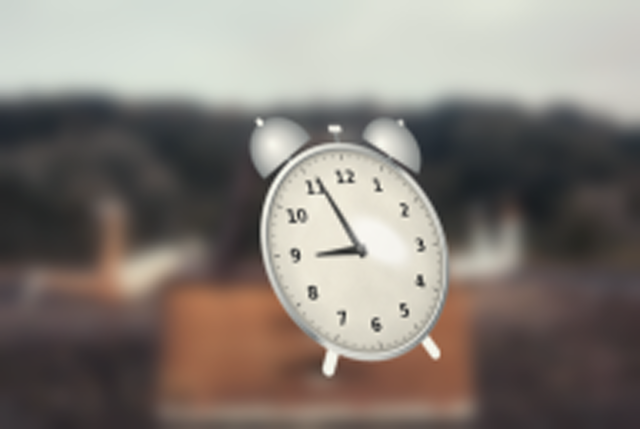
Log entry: 8:56
